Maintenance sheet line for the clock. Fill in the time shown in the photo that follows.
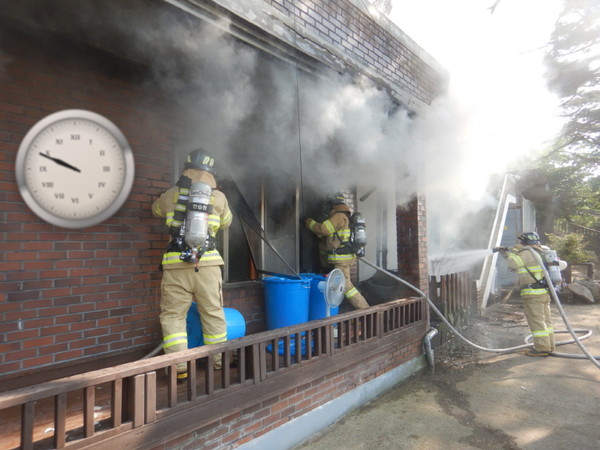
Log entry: 9:49
